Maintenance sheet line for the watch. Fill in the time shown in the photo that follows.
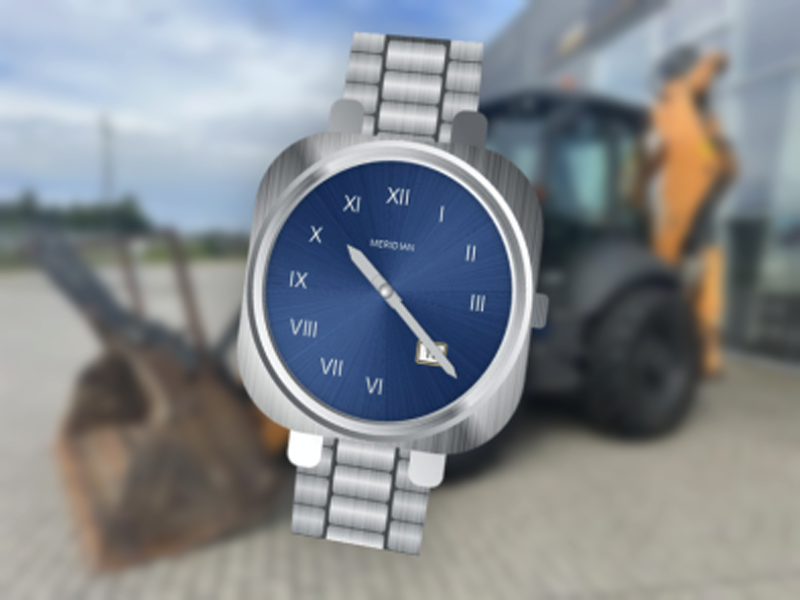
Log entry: 10:22
